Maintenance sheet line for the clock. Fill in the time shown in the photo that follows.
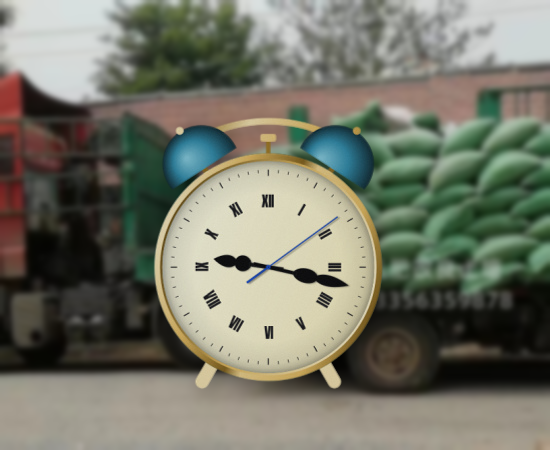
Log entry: 9:17:09
